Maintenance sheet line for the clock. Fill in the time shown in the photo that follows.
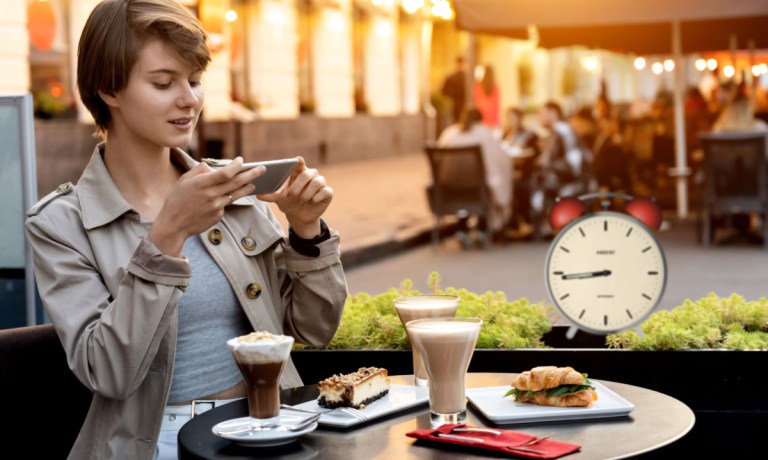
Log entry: 8:44
